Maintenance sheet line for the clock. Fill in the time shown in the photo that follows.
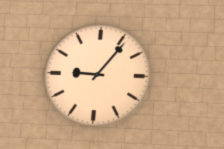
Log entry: 9:06
